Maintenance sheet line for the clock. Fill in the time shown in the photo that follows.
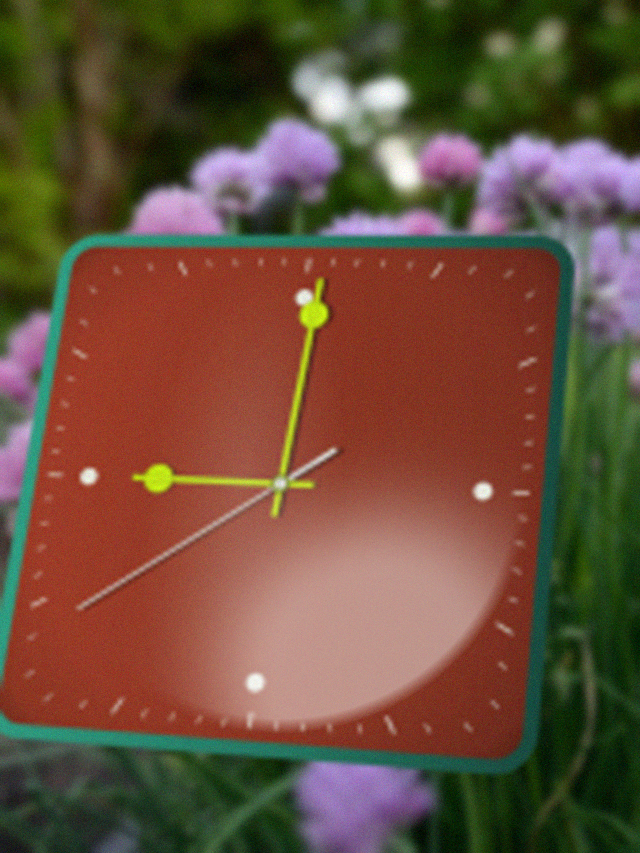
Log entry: 9:00:39
